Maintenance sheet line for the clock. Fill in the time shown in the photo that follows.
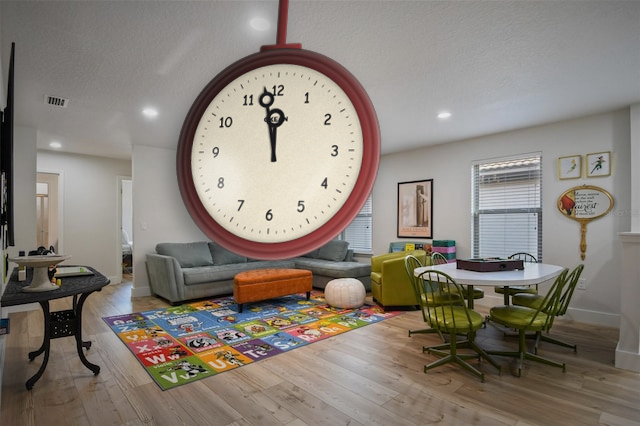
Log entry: 11:58
